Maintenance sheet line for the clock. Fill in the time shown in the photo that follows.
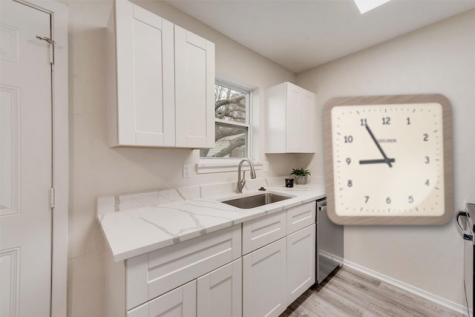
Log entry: 8:55
